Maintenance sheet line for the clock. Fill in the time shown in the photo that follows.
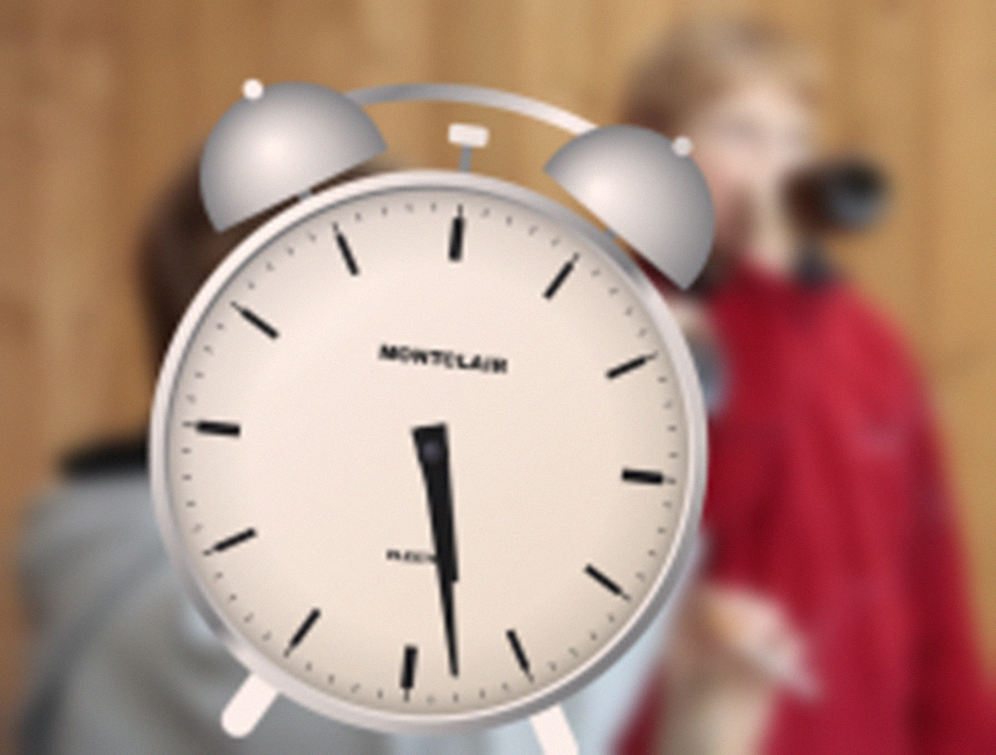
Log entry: 5:28
